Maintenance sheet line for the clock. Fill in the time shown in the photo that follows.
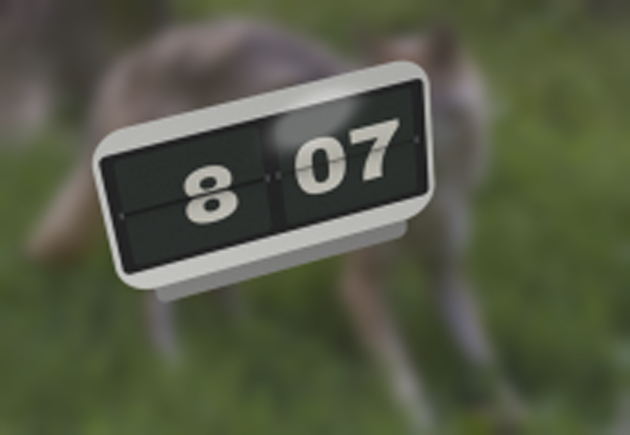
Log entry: 8:07
